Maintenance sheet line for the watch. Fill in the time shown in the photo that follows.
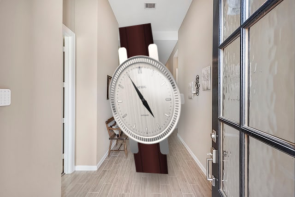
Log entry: 4:55
